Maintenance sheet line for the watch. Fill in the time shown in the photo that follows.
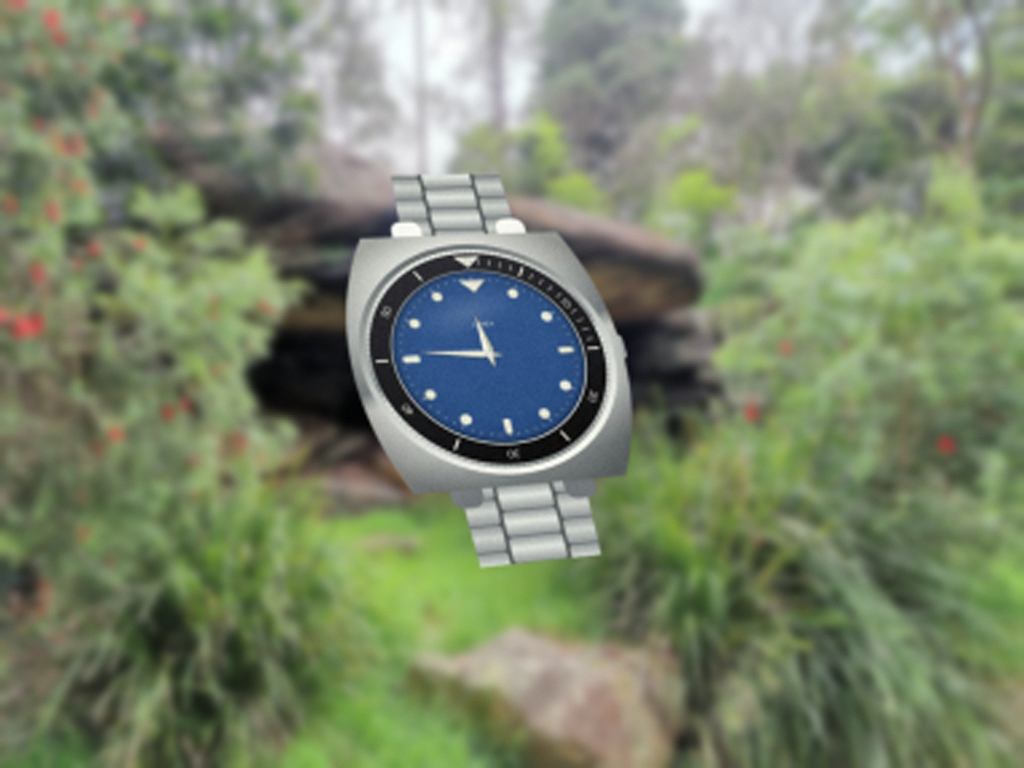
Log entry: 11:46
